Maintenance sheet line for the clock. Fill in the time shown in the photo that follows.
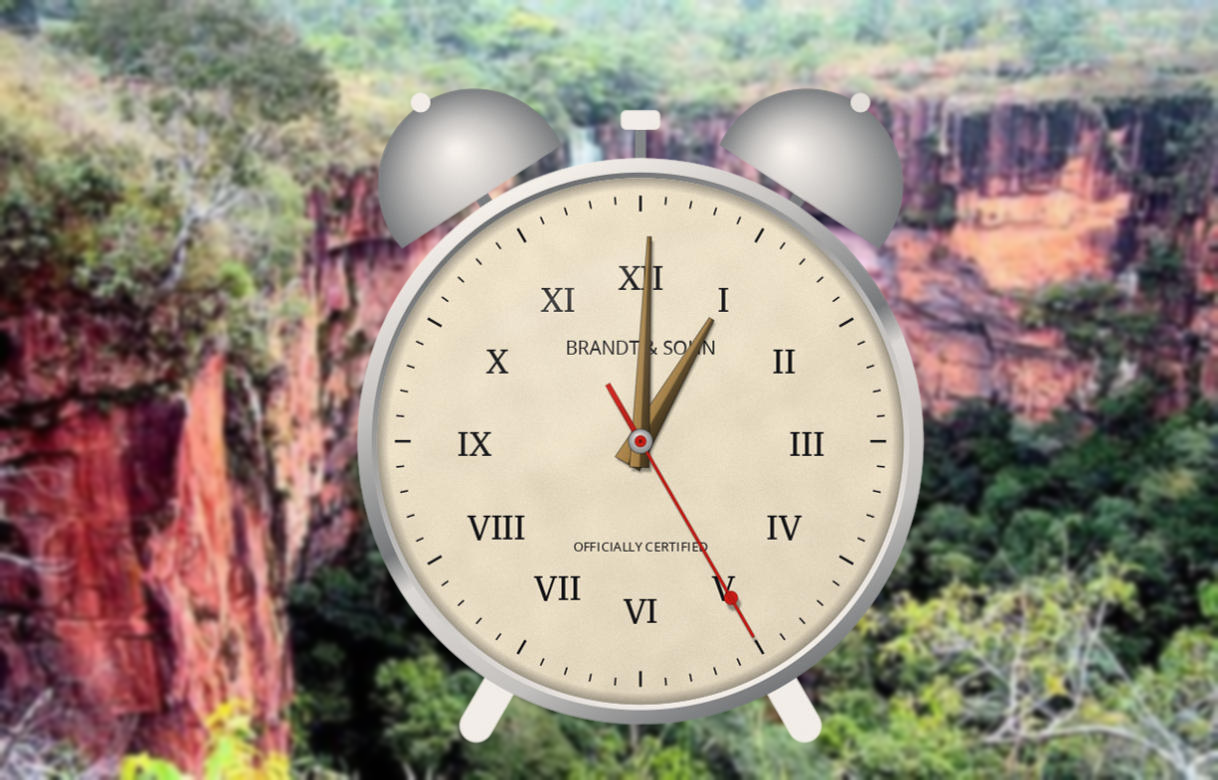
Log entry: 1:00:25
